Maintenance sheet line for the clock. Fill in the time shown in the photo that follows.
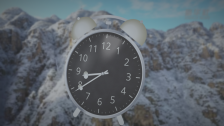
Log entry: 8:39
